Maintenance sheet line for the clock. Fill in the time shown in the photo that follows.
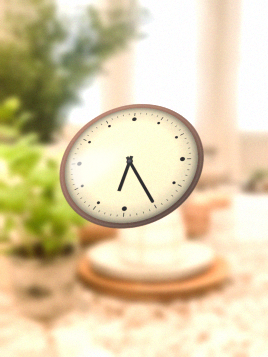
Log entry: 6:25
